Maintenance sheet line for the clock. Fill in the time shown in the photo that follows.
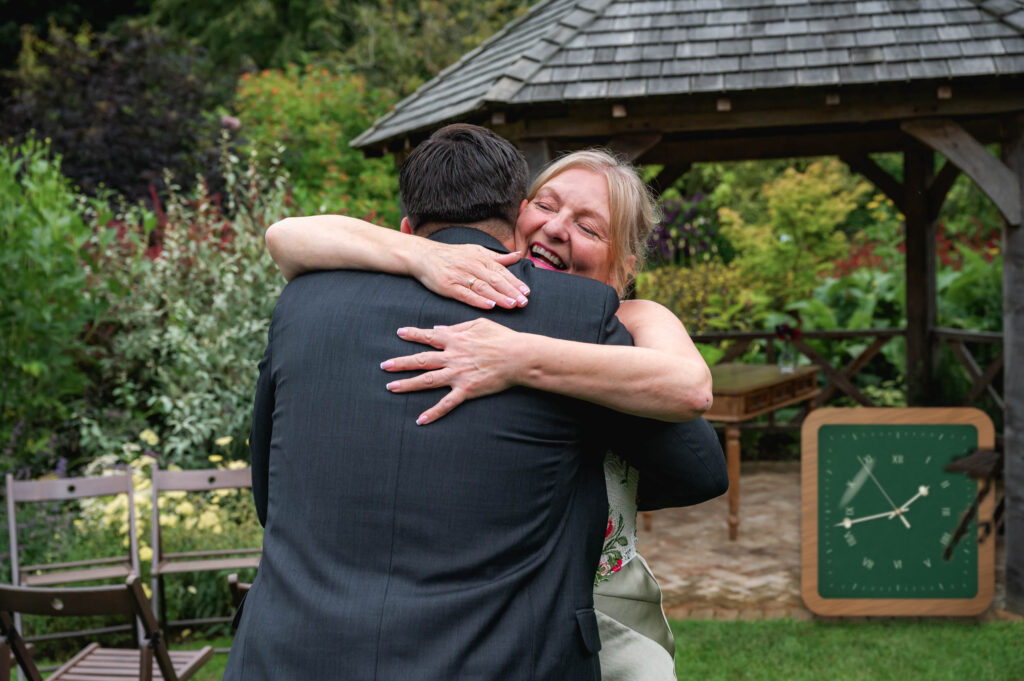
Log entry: 1:42:54
